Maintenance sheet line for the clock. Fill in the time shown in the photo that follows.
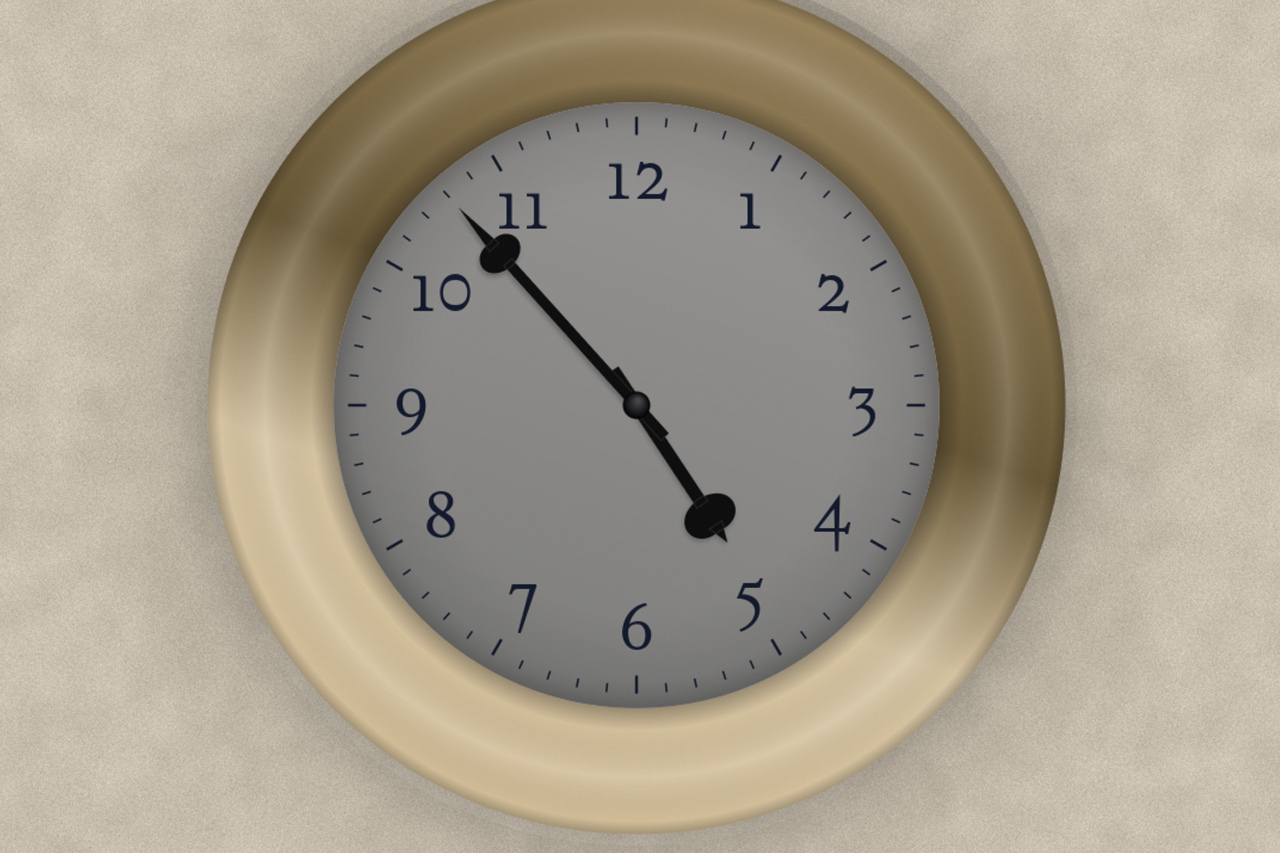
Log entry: 4:53
